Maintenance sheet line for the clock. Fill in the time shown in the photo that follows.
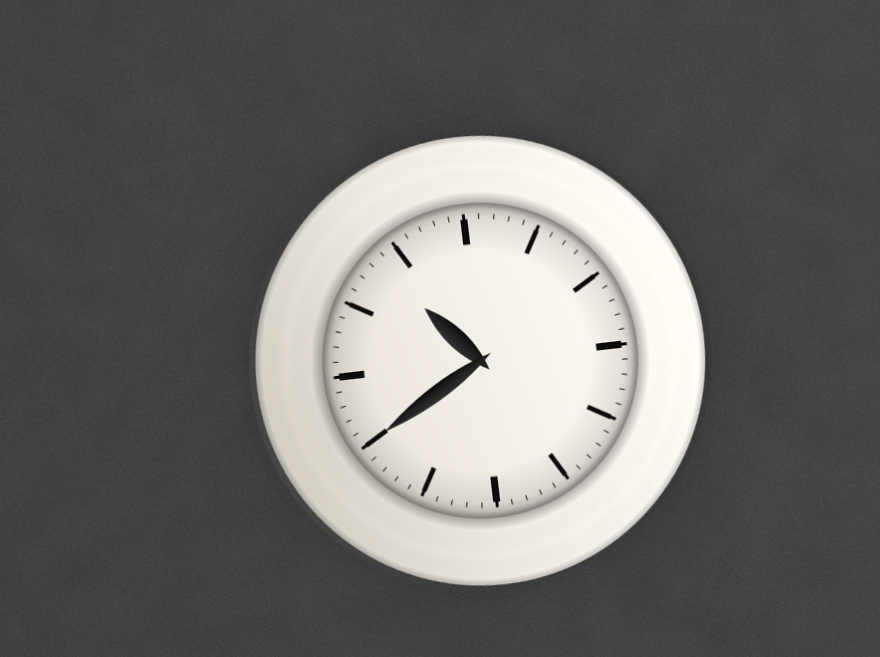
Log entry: 10:40
